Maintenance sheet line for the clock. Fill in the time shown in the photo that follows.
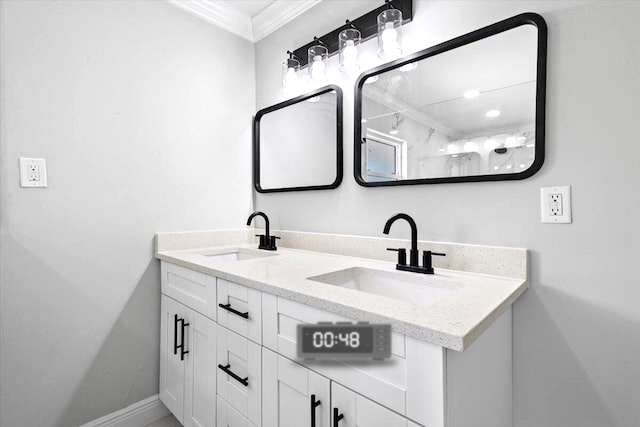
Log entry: 0:48
